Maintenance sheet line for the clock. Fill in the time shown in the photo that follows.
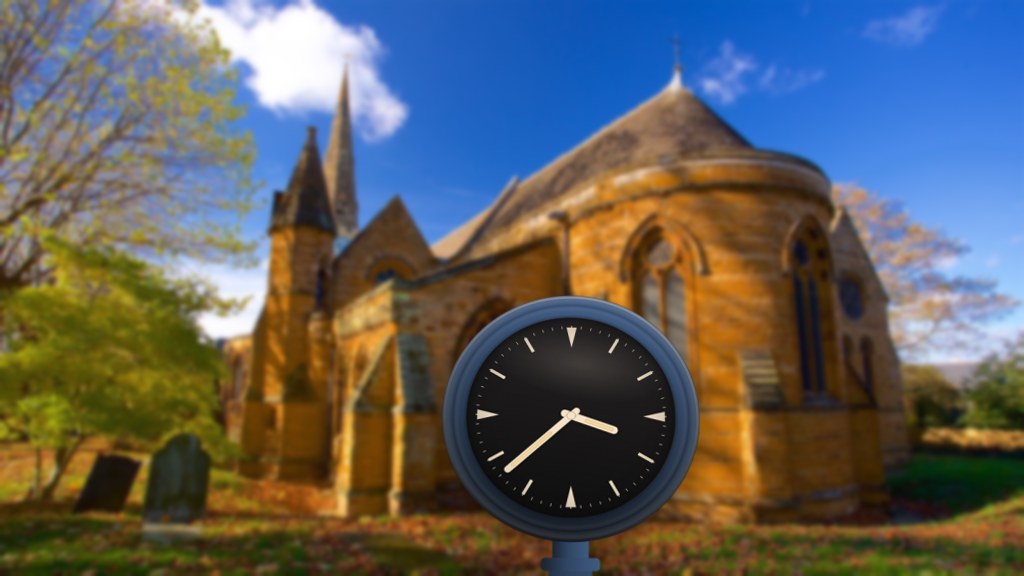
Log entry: 3:38
